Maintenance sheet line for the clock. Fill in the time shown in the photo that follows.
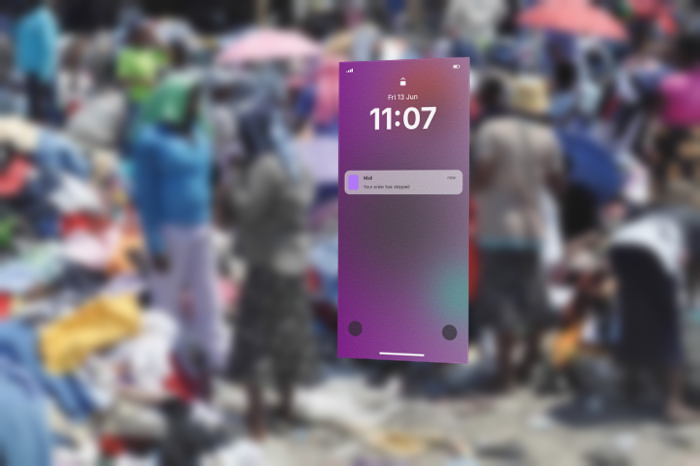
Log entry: 11:07
